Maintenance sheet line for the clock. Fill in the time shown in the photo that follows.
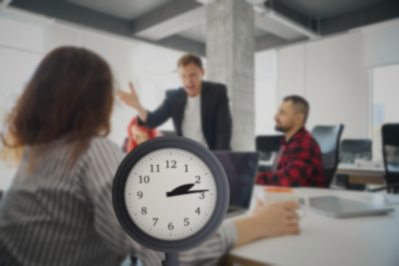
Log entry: 2:14
